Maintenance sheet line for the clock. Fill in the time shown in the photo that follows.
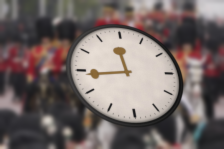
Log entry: 11:44
